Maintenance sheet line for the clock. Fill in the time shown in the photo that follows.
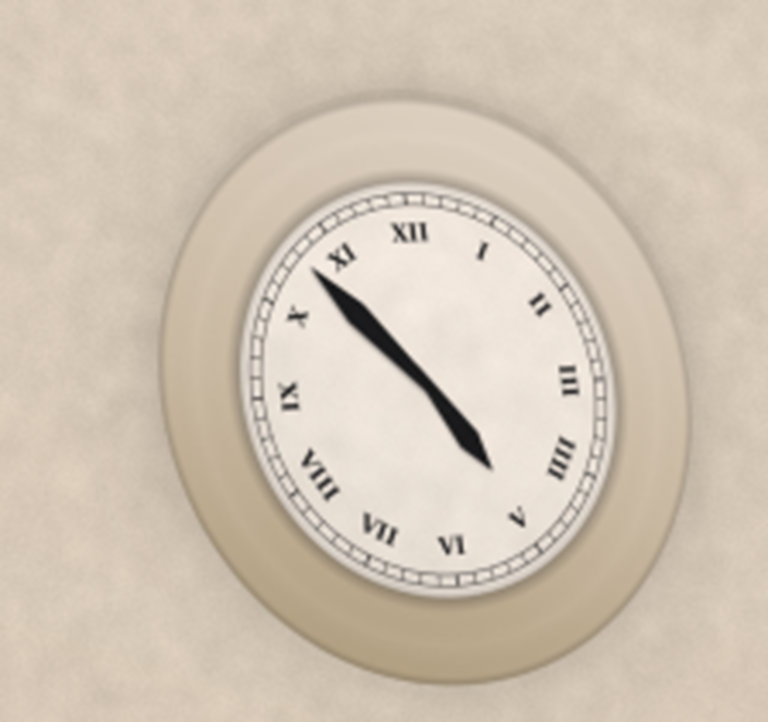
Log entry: 4:53
